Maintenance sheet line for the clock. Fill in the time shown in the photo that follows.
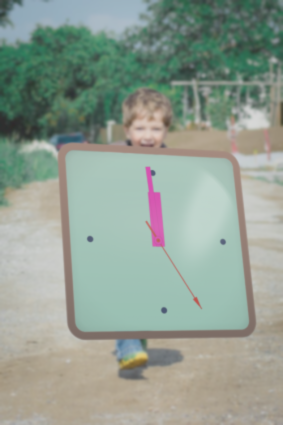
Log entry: 11:59:25
